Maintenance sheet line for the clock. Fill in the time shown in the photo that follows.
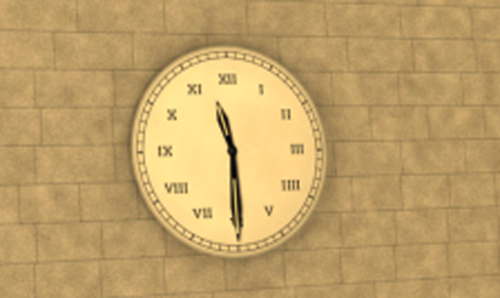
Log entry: 11:30
